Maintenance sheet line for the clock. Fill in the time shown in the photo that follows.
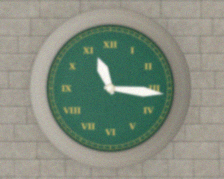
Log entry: 11:16
